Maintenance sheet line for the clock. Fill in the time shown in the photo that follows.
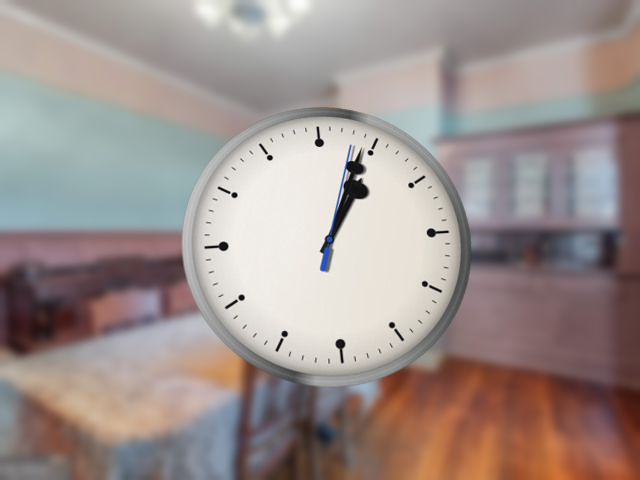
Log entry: 1:04:03
